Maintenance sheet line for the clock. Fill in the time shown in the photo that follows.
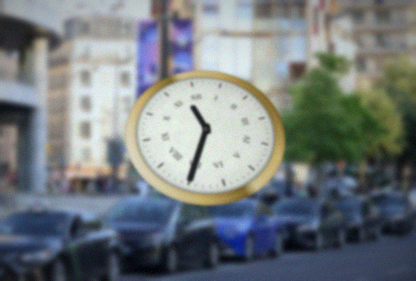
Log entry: 11:35
